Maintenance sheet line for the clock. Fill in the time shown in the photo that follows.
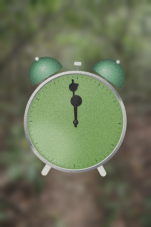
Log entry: 11:59
